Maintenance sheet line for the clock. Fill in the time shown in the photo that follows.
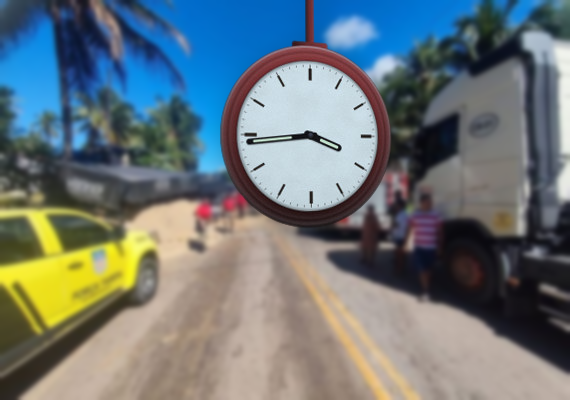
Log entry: 3:44
